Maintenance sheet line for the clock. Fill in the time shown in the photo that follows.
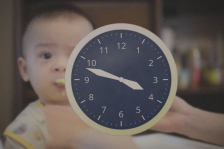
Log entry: 3:48
